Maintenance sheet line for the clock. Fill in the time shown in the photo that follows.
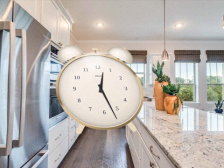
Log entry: 12:27
